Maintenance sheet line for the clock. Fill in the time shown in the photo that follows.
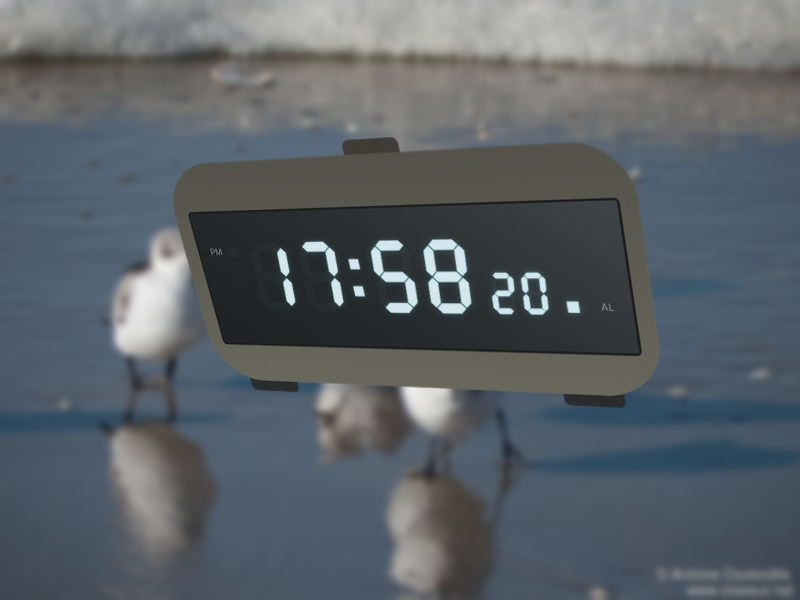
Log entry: 17:58:20
